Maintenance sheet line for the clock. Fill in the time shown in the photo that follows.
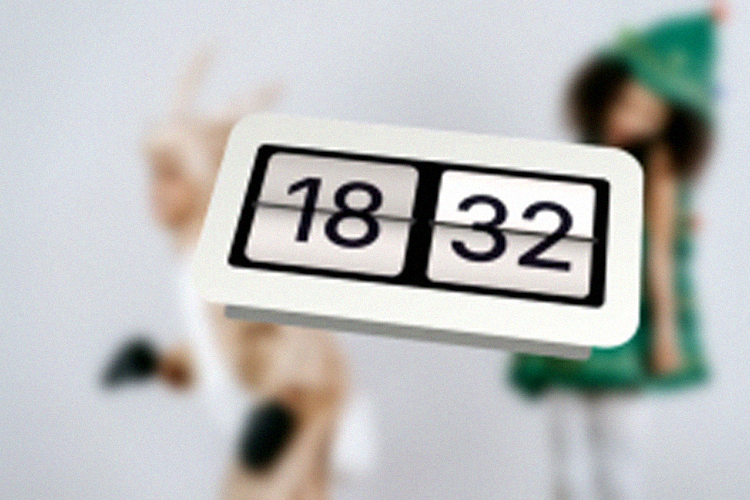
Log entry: 18:32
